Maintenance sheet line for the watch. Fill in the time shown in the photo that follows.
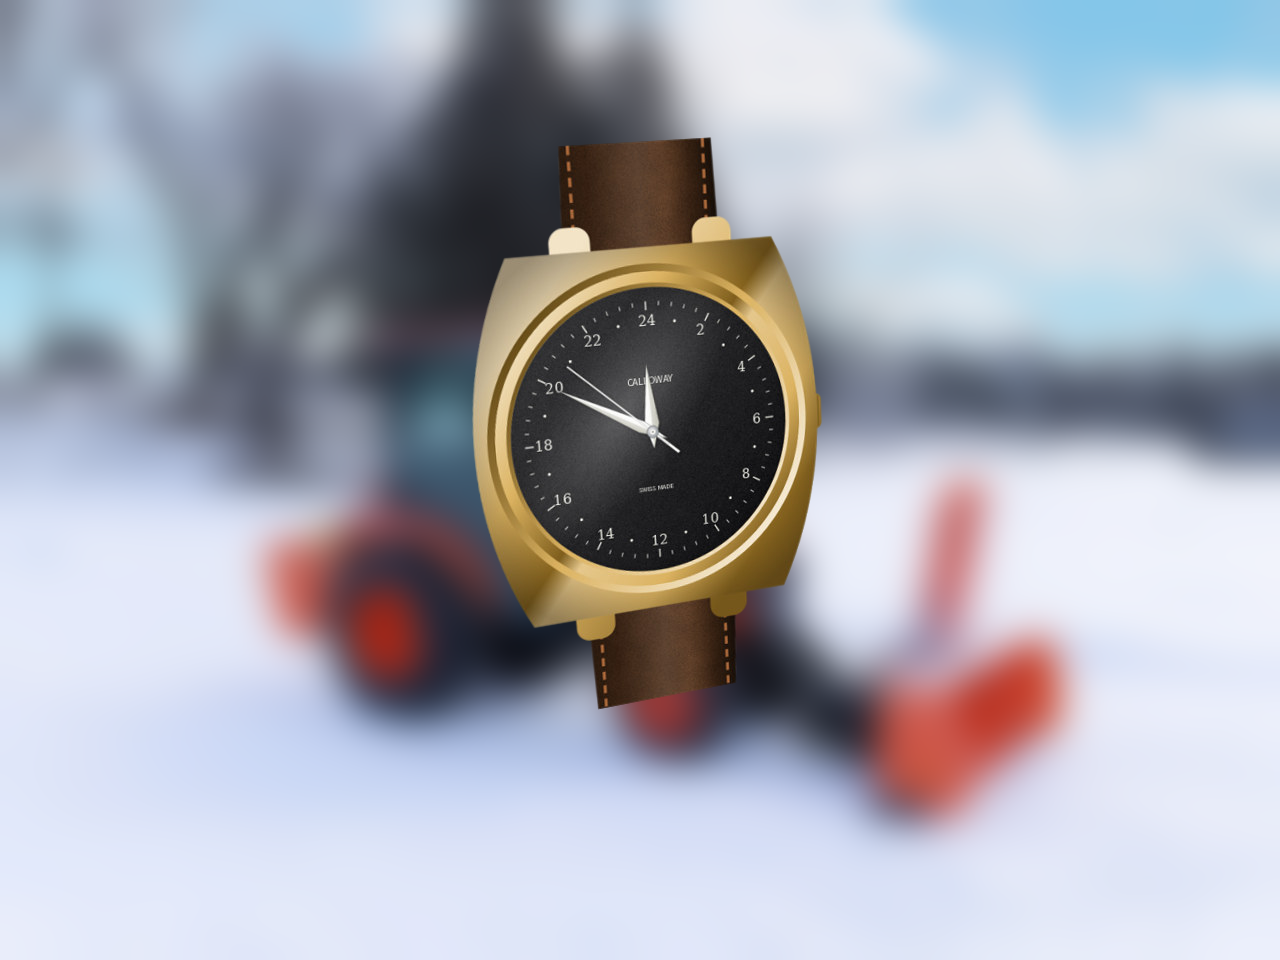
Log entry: 23:49:52
